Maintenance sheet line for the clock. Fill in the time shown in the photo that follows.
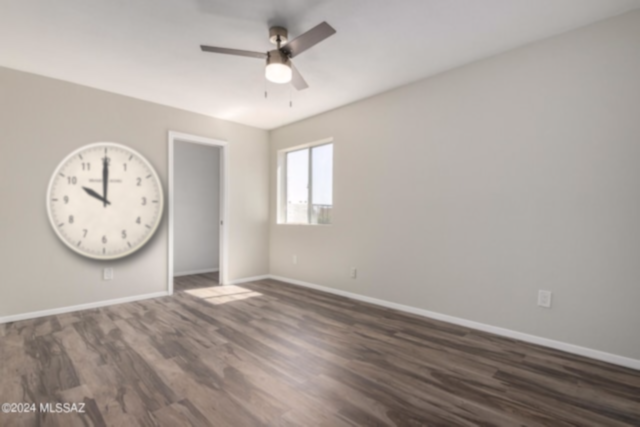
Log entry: 10:00
